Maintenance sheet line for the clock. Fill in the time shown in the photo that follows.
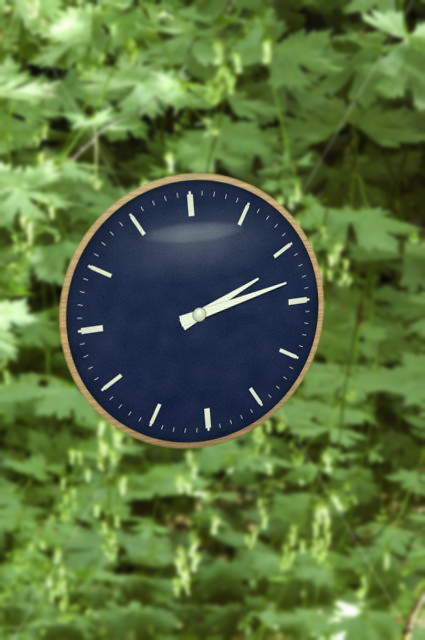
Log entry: 2:13
